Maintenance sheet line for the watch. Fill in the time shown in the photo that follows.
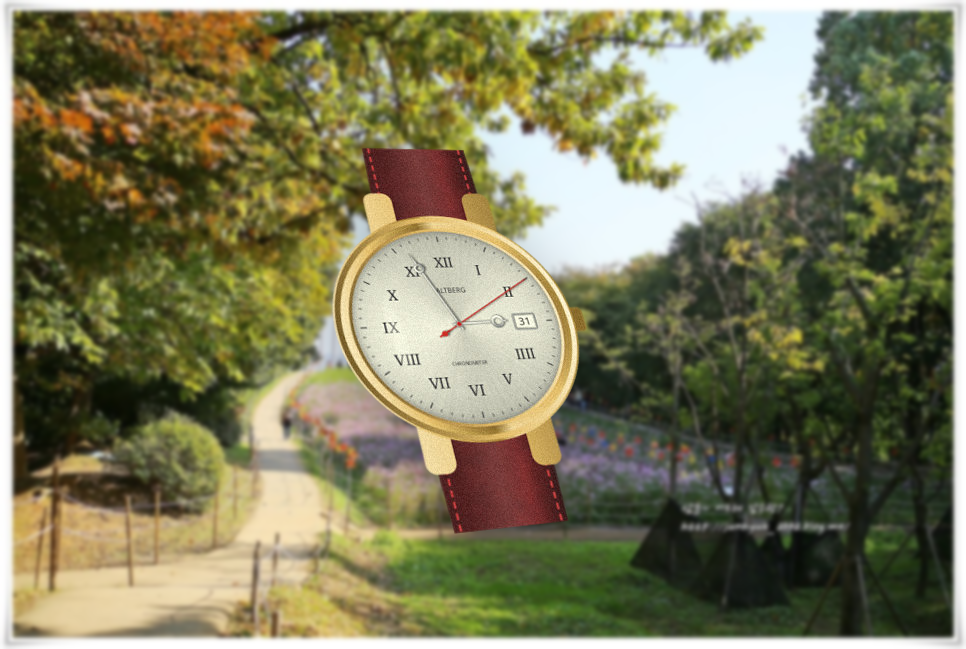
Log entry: 2:56:10
